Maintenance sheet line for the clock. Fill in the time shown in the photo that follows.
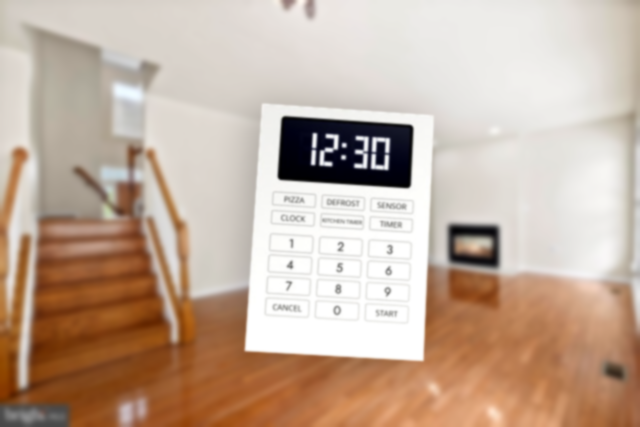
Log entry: 12:30
